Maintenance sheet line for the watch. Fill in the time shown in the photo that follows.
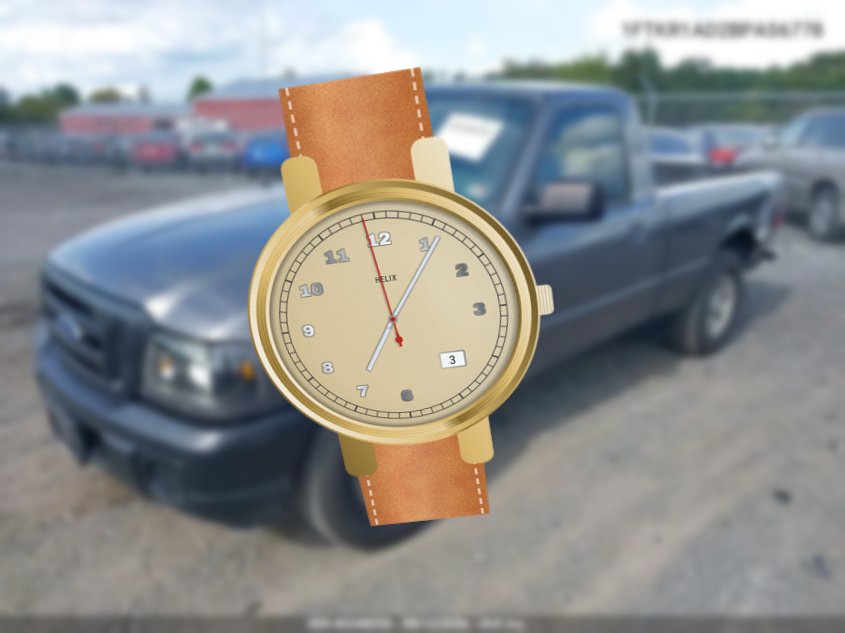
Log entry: 7:05:59
